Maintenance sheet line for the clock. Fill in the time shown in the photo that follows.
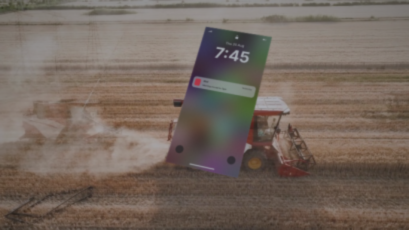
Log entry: 7:45
